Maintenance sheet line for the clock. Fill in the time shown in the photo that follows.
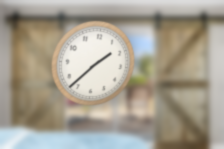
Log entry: 1:37
